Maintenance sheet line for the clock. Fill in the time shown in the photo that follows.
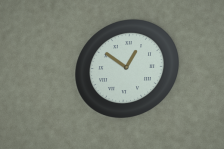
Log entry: 12:51
